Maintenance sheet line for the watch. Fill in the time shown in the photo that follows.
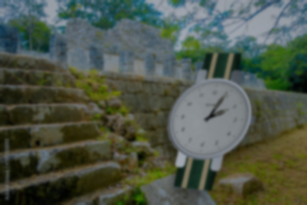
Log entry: 2:04
